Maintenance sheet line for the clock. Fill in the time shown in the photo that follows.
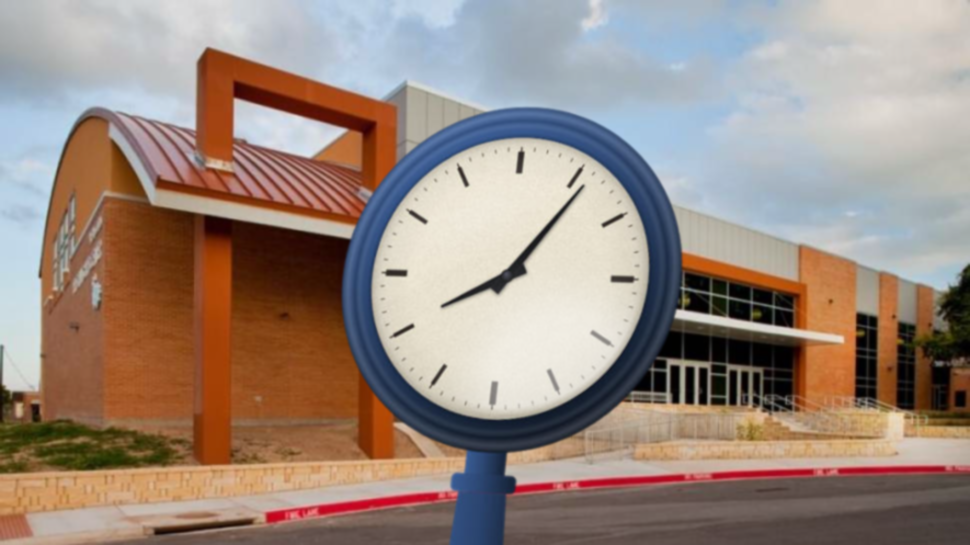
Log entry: 8:06
